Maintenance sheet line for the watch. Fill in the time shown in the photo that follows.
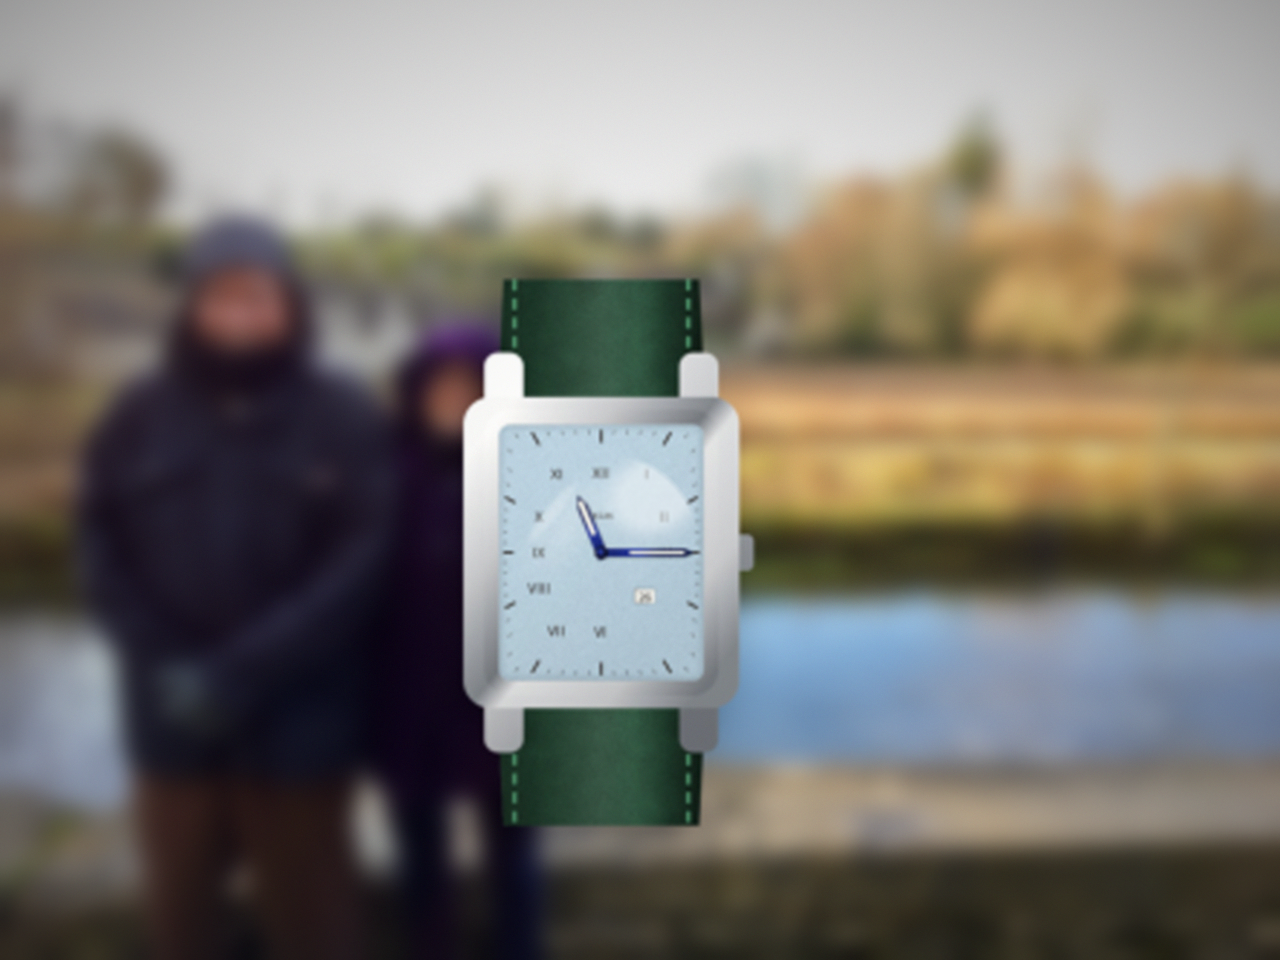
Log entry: 11:15
